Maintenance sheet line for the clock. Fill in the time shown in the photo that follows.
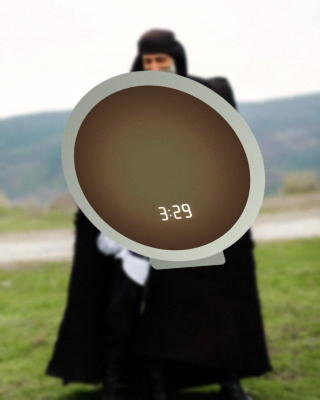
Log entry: 3:29
